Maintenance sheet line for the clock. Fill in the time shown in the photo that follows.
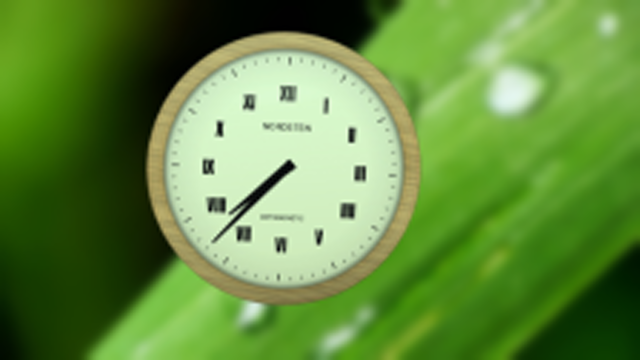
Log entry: 7:37
